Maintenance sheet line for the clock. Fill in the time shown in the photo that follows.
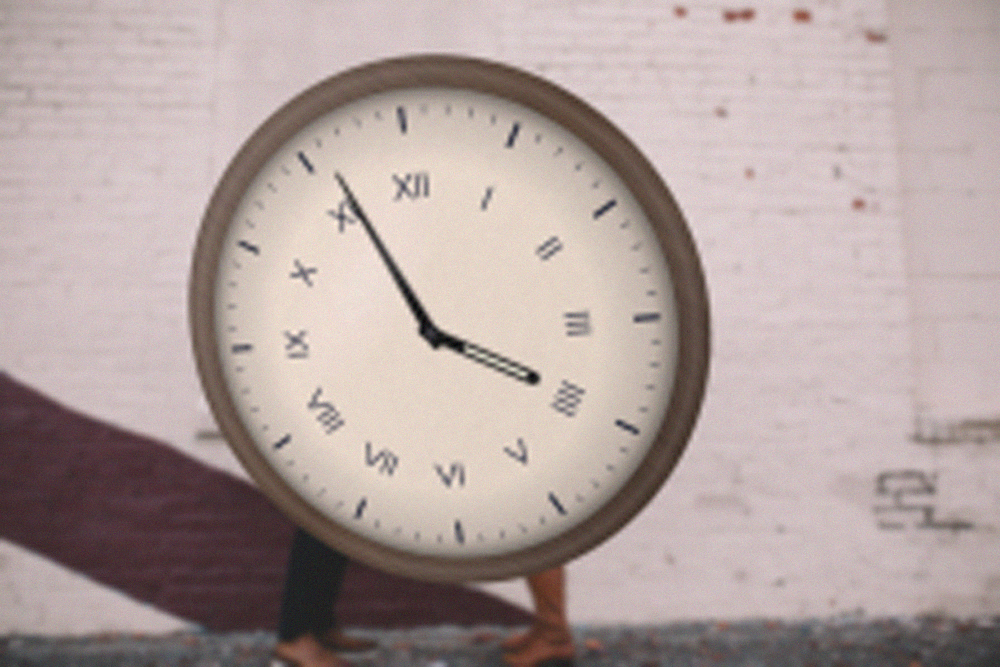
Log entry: 3:56
